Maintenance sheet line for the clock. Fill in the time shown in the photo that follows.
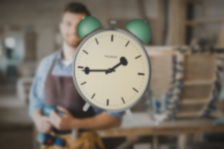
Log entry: 1:44
